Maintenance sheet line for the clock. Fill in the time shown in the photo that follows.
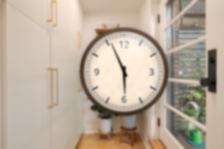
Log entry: 5:56
